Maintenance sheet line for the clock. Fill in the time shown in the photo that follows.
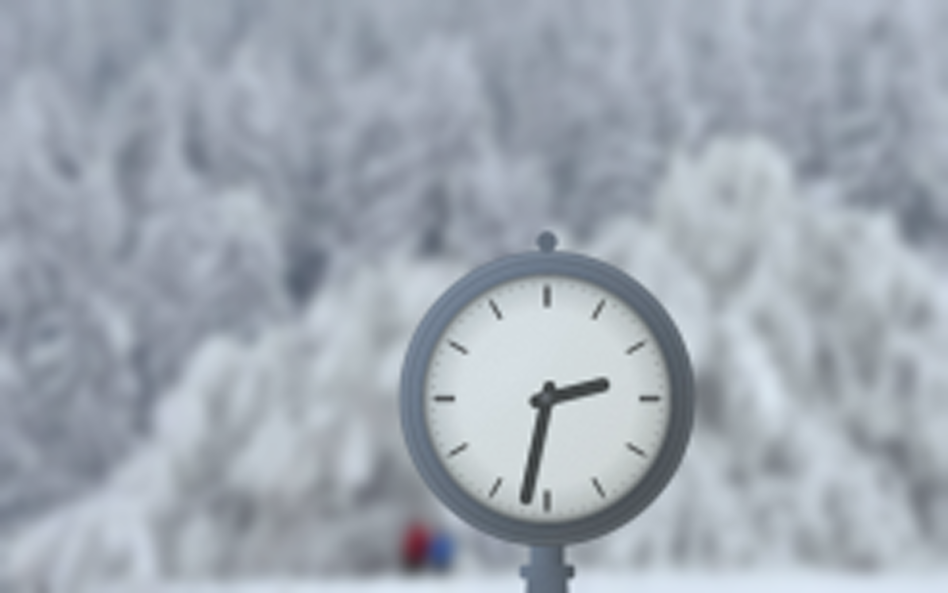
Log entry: 2:32
